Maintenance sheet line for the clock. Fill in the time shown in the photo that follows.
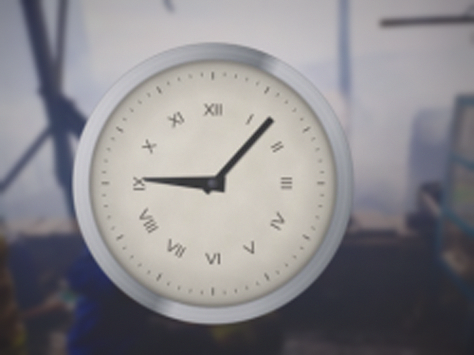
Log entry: 9:07
